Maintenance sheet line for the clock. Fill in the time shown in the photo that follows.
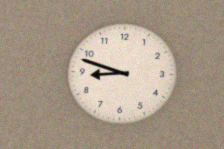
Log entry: 8:48
